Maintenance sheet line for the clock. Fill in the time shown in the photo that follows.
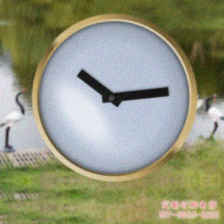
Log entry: 10:14
